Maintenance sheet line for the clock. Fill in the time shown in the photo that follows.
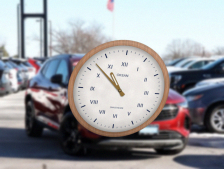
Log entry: 10:52
